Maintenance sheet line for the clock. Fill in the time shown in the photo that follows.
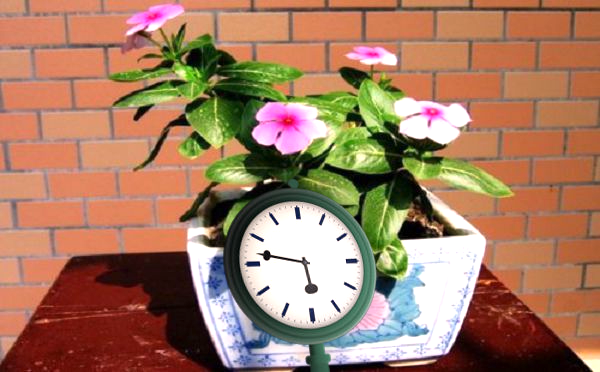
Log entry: 5:47
